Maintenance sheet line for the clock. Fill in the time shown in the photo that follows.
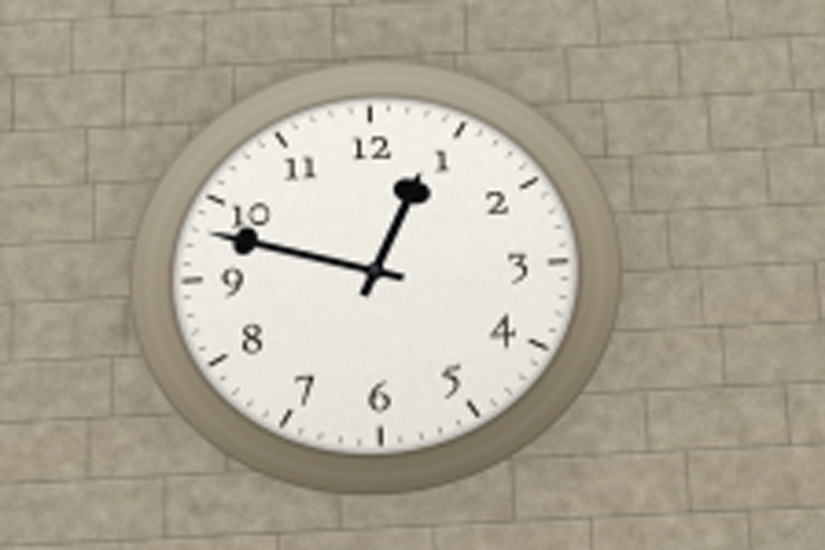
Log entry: 12:48
